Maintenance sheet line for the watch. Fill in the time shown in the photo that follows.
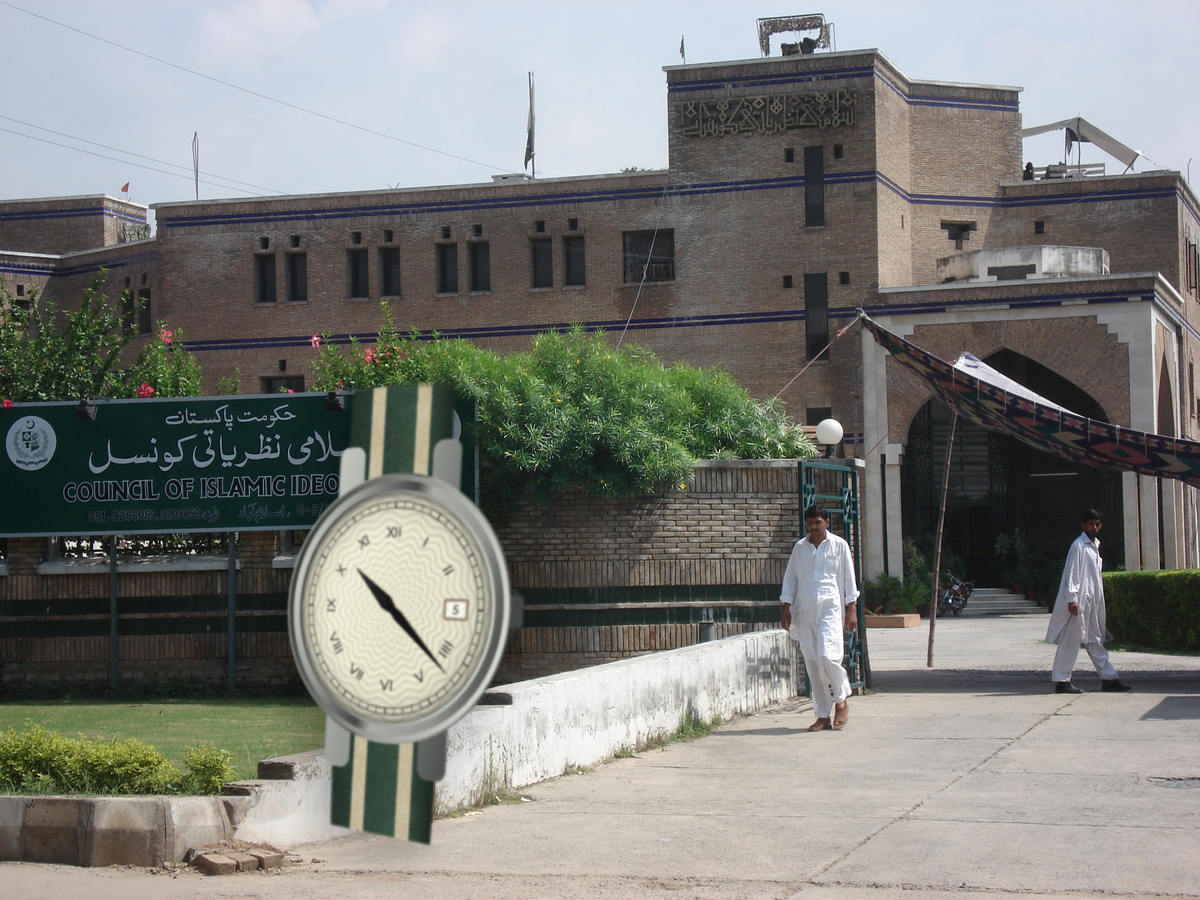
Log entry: 10:22
